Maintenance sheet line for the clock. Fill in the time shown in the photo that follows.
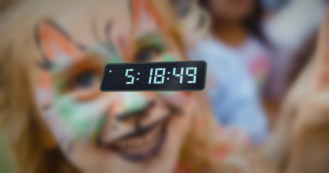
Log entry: 5:18:49
